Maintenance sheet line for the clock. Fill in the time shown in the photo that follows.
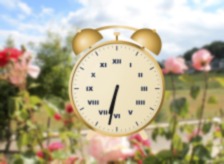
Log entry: 6:32
